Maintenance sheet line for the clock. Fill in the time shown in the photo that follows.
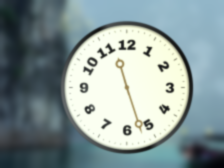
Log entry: 11:27
